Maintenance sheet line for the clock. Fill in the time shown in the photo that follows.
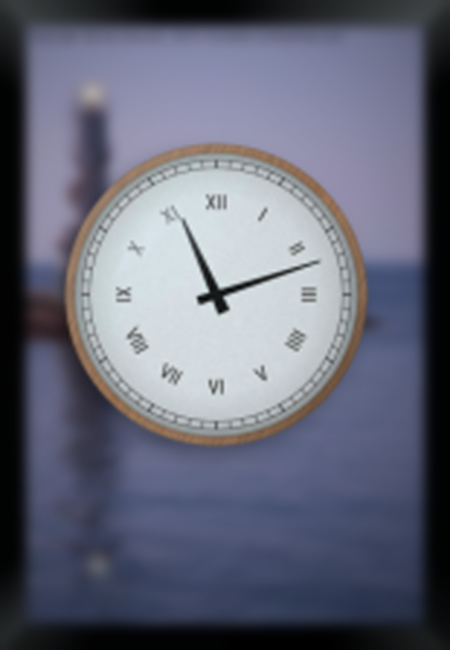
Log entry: 11:12
